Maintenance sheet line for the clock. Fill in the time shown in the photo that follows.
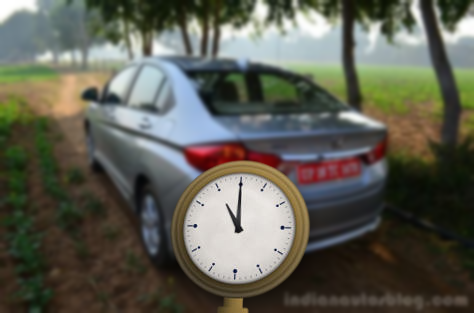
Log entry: 11:00
